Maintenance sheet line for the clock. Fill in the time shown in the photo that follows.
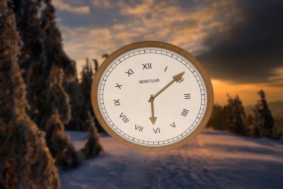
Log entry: 6:09
